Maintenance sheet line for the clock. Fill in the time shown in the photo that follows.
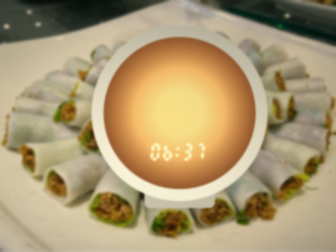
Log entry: 6:37
